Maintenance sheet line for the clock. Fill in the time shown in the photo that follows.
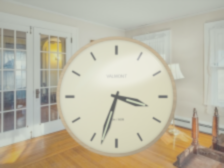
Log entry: 3:33
